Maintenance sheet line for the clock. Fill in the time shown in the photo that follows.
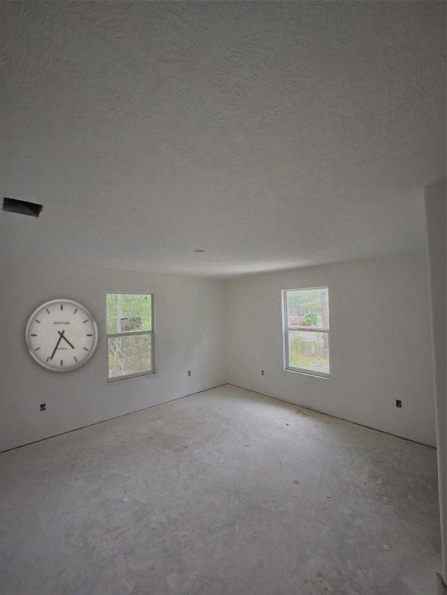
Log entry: 4:34
